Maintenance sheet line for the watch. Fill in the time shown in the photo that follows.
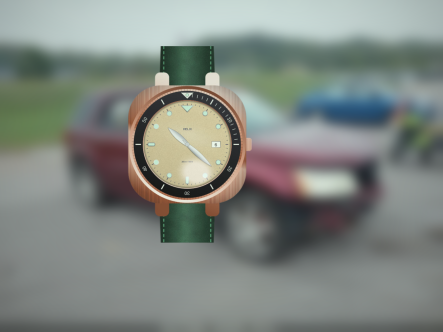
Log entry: 10:22
